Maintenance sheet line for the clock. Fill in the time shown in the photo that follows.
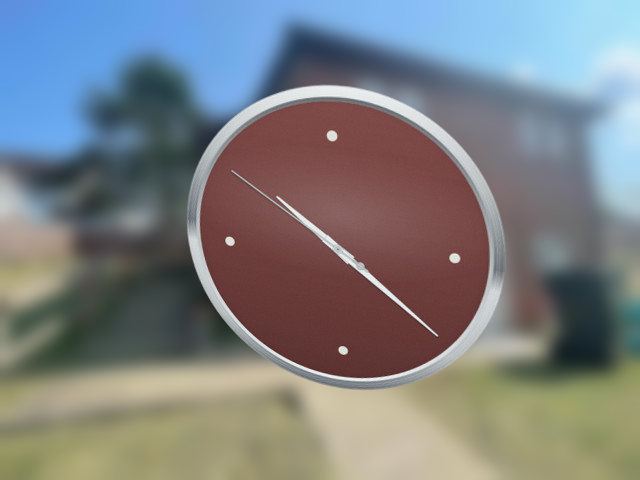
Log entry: 10:21:51
